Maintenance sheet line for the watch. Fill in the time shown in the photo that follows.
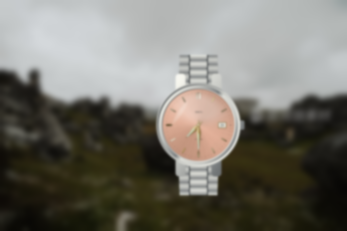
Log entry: 7:30
